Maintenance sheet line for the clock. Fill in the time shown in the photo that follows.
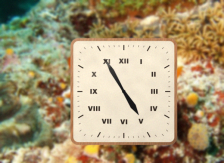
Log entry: 4:55
